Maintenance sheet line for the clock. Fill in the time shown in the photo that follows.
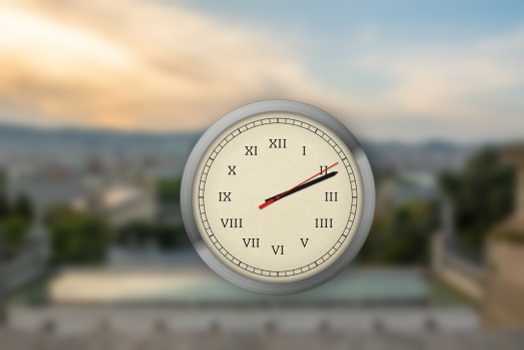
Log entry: 2:11:10
